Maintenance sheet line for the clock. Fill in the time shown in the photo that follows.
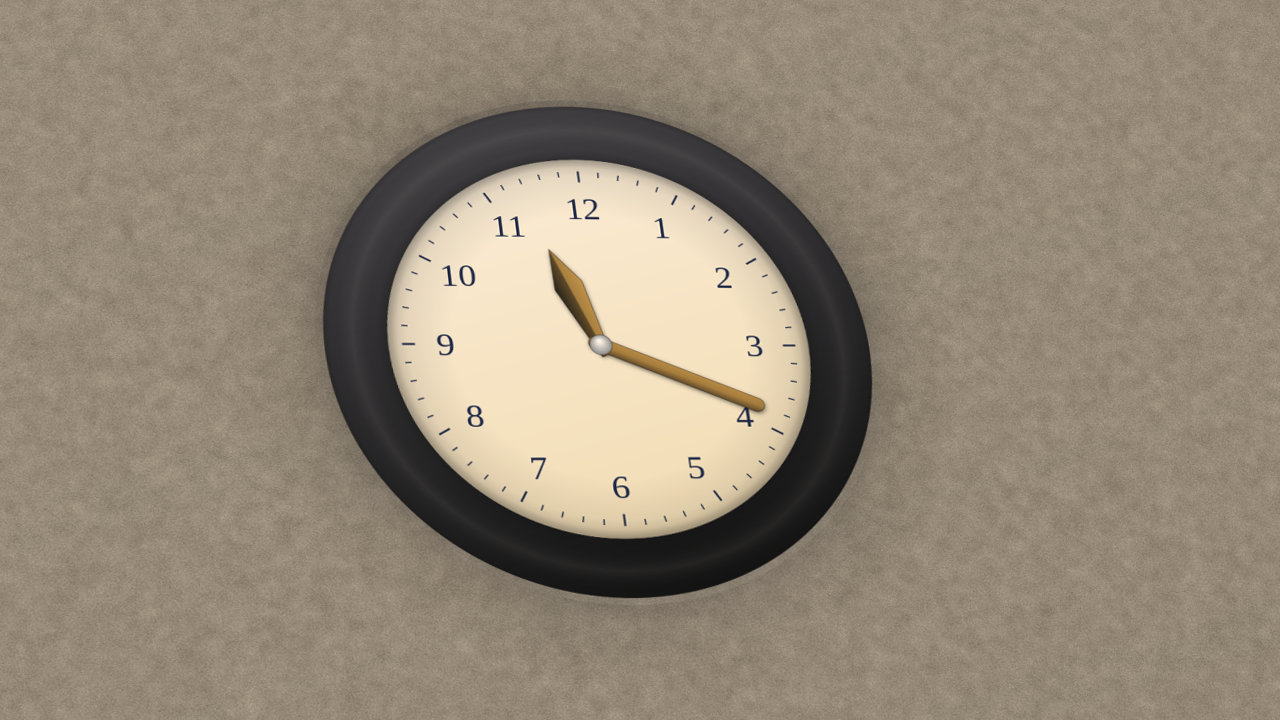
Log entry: 11:19
